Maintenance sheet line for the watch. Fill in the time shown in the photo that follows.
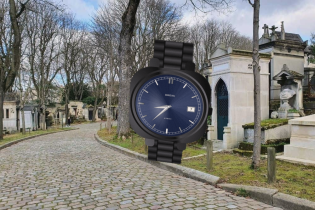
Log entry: 8:37
